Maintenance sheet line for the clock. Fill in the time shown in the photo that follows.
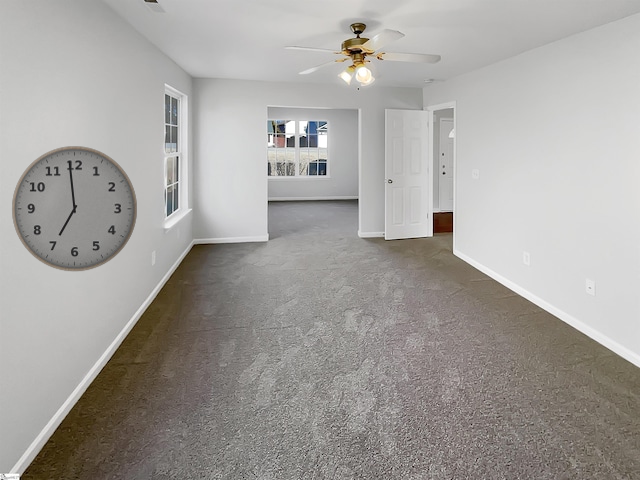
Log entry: 6:59
